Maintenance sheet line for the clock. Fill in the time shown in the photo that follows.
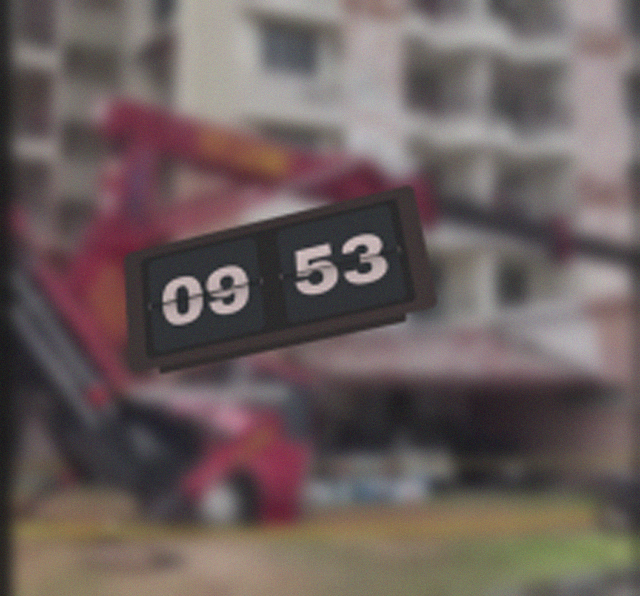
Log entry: 9:53
